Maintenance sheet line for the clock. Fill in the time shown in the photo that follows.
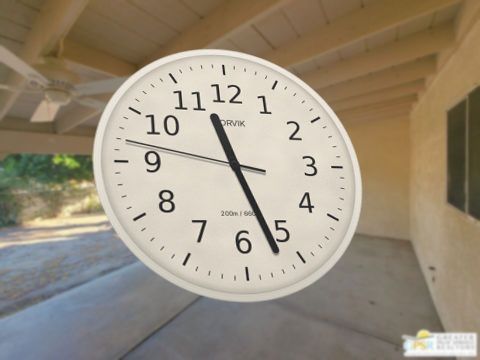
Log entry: 11:26:47
